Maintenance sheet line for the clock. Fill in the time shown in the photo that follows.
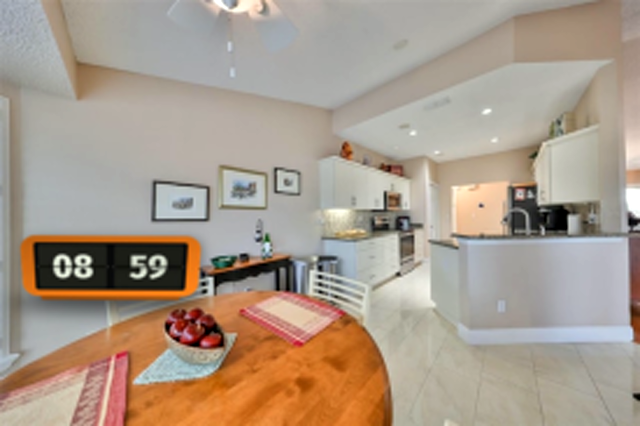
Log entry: 8:59
